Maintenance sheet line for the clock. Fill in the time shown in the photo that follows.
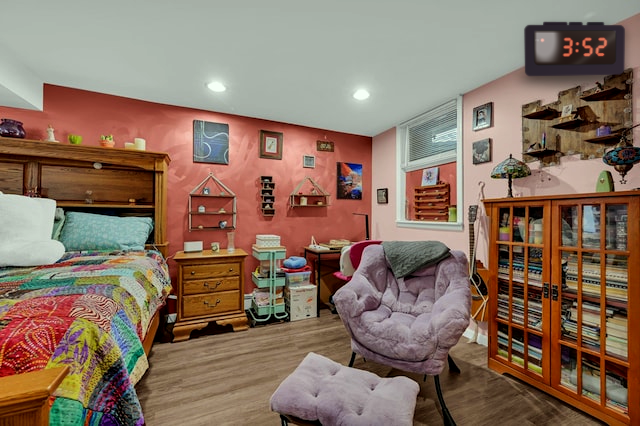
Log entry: 3:52
